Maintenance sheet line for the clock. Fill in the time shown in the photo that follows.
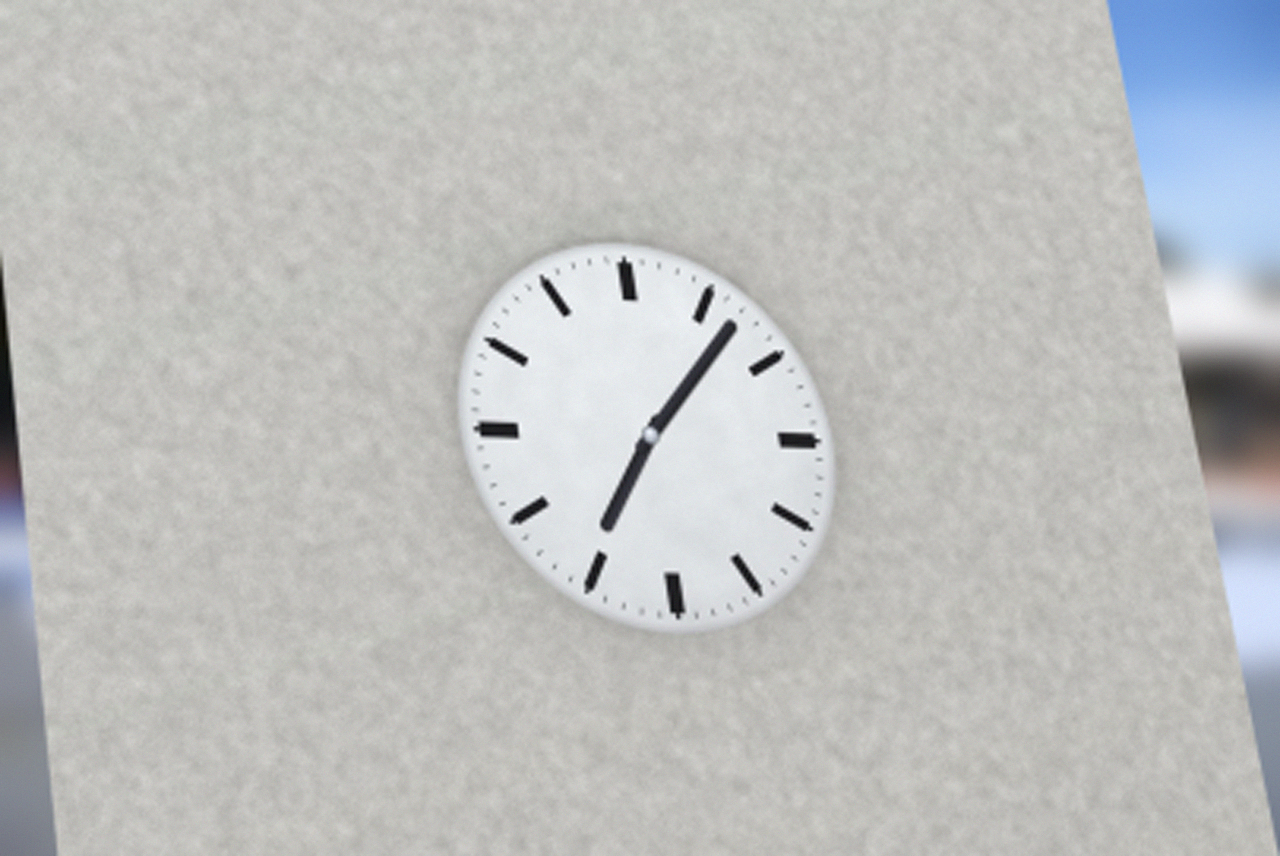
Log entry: 7:07
